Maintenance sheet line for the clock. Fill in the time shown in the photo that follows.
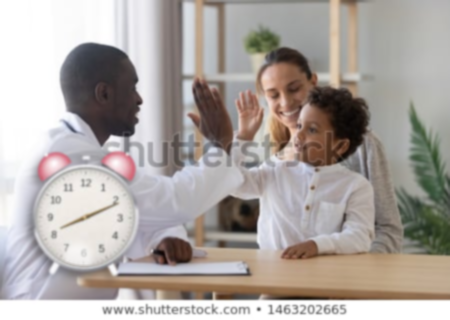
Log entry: 8:11
